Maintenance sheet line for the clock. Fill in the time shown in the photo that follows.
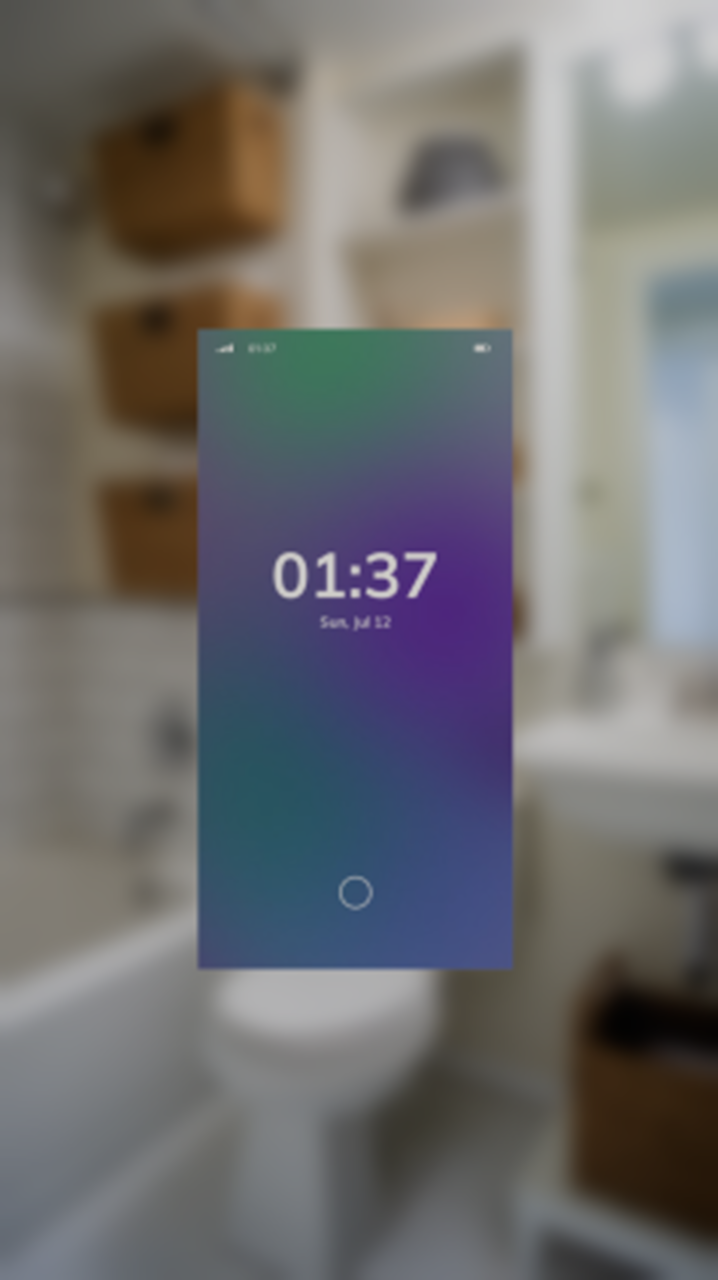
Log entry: 1:37
